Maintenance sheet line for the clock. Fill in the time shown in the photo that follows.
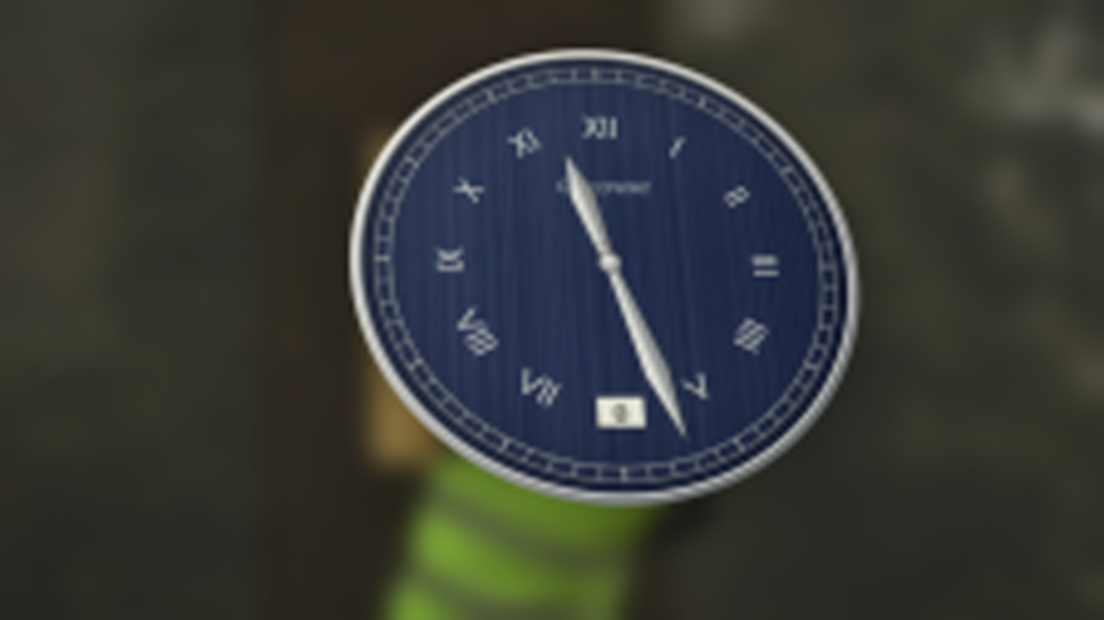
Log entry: 11:27
